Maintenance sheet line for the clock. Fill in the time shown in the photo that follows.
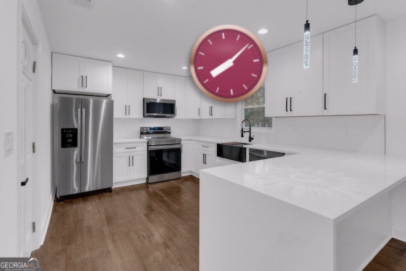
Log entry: 8:09
